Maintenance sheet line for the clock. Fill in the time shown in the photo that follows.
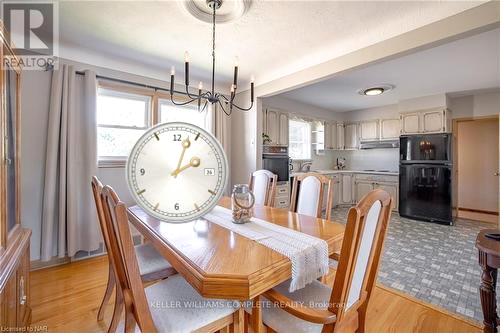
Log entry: 2:03
